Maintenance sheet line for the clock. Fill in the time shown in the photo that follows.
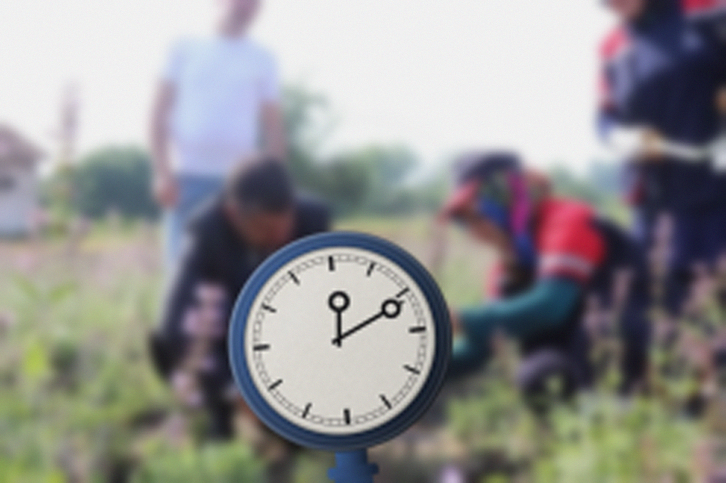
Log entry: 12:11
